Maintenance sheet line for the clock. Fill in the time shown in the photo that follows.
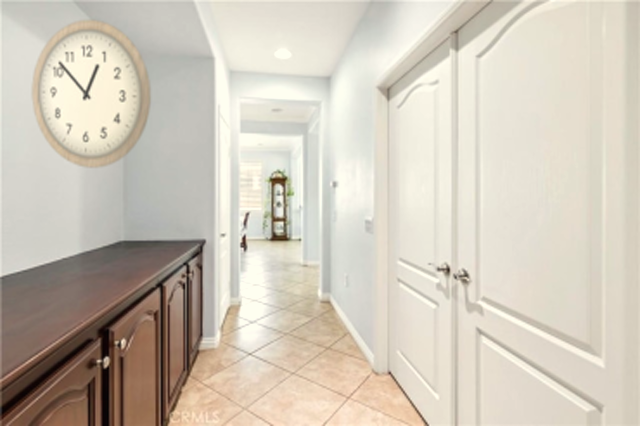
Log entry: 12:52
